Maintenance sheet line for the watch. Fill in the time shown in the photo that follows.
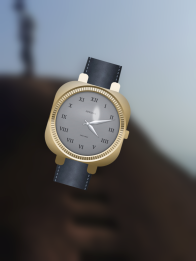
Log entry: 4:11
